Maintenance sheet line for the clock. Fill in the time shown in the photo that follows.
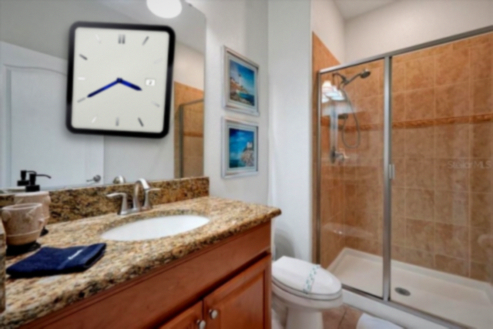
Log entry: 3:40
